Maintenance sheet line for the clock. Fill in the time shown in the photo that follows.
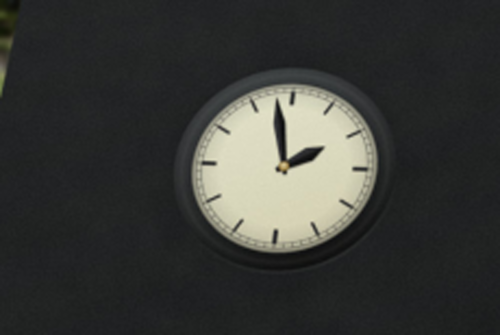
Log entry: 1:58
